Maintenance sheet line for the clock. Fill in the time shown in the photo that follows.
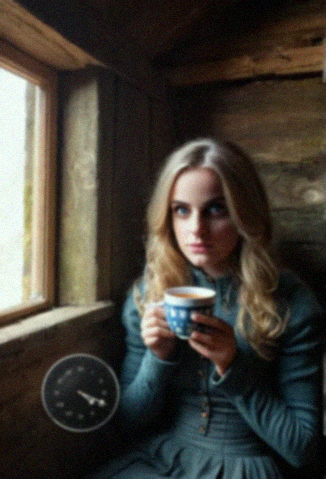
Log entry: 4:19
